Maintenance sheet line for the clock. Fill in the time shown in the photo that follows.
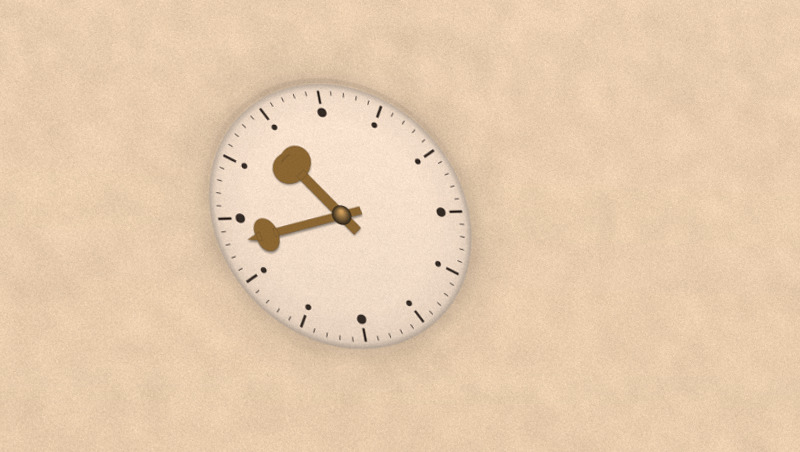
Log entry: 10:43
